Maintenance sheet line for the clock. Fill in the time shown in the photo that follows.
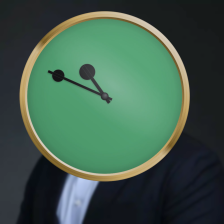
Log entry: 10:49
